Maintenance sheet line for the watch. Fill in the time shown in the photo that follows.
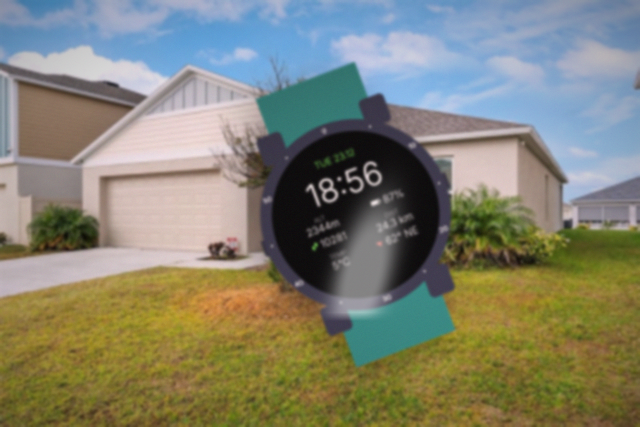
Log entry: 18:56
